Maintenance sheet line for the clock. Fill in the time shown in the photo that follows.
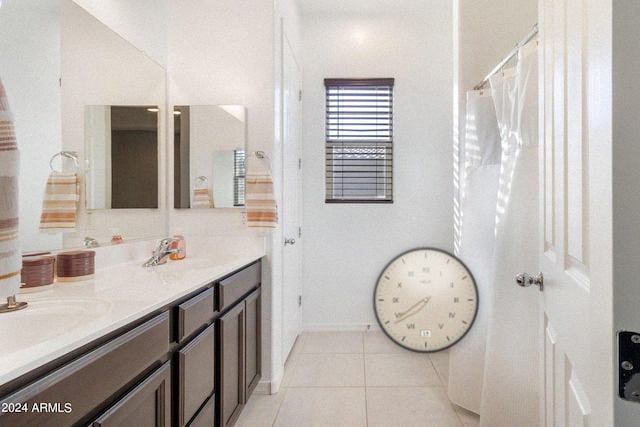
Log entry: 7:39
